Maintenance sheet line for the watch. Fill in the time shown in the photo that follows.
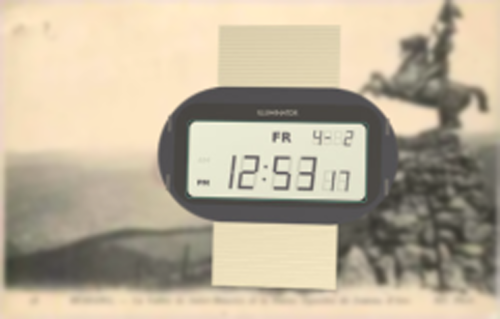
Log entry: 12:53:17
